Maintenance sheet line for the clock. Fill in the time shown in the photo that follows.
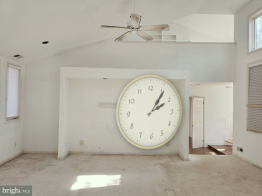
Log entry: 2:06
